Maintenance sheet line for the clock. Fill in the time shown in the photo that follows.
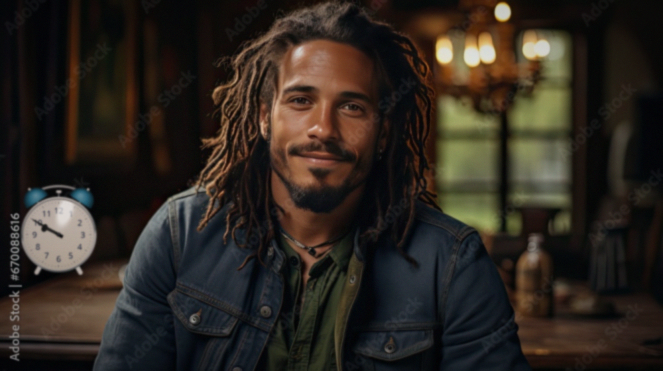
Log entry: 9:50
